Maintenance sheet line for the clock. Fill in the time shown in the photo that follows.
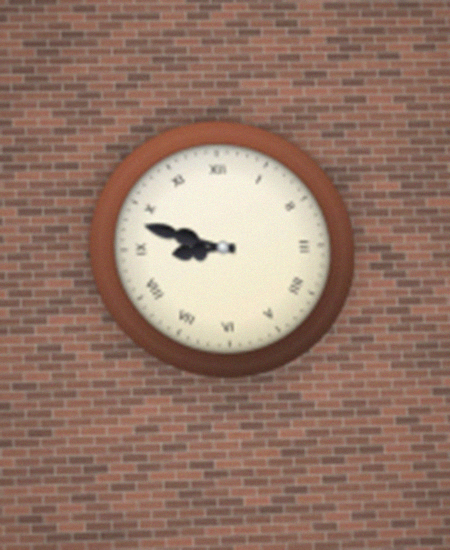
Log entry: 8:48
